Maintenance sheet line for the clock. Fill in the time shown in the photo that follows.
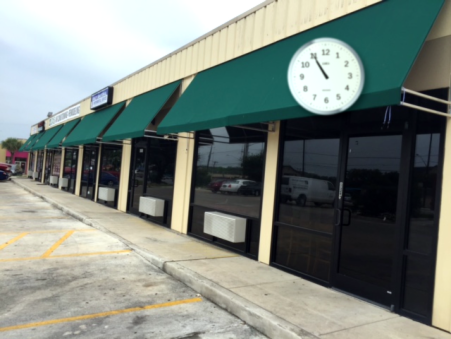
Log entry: 10:55
